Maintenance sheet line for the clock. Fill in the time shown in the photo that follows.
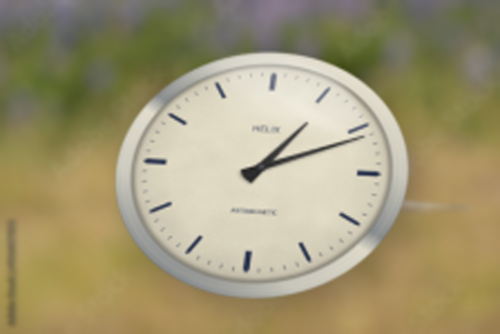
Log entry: 1:11
